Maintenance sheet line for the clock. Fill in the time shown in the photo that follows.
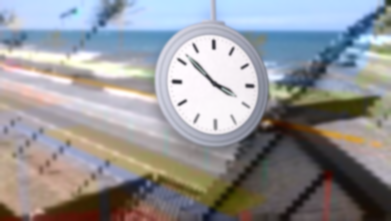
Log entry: 3:52
